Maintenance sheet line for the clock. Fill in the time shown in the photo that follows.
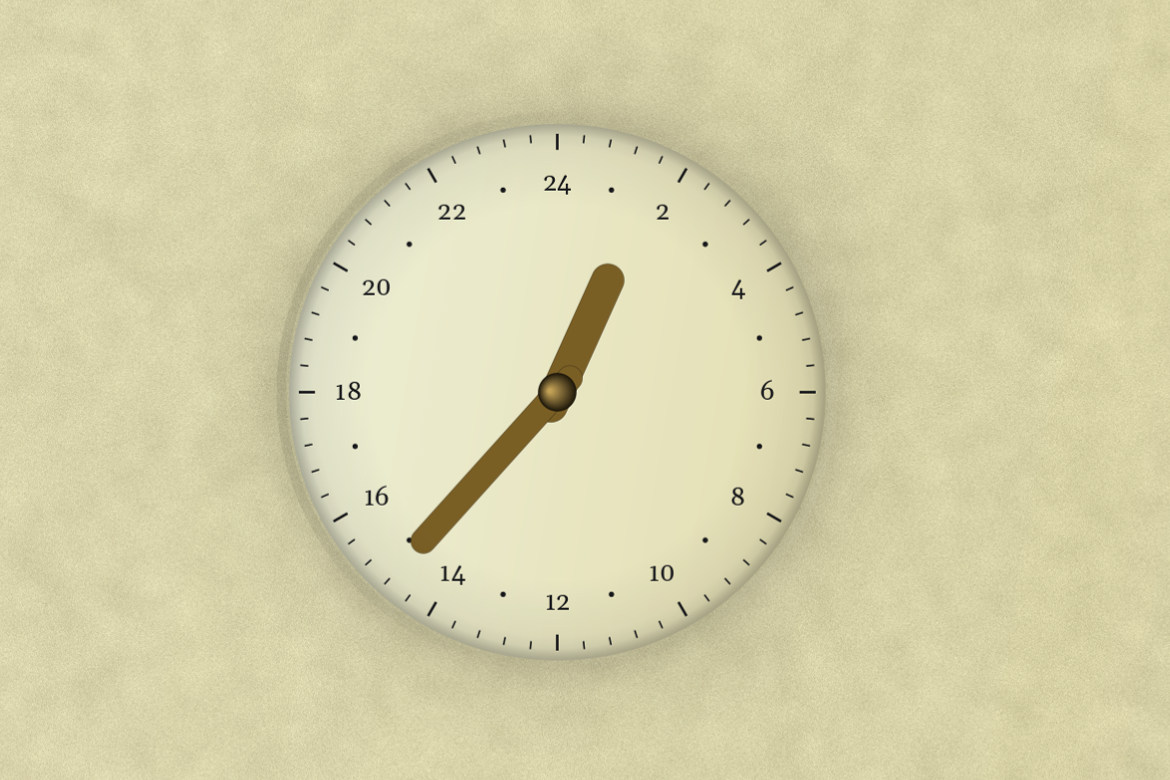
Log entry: 1:37
